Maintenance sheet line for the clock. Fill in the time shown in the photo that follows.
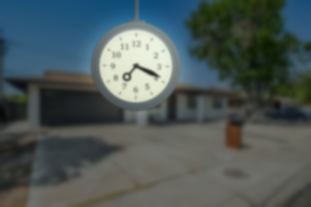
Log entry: 7:19
